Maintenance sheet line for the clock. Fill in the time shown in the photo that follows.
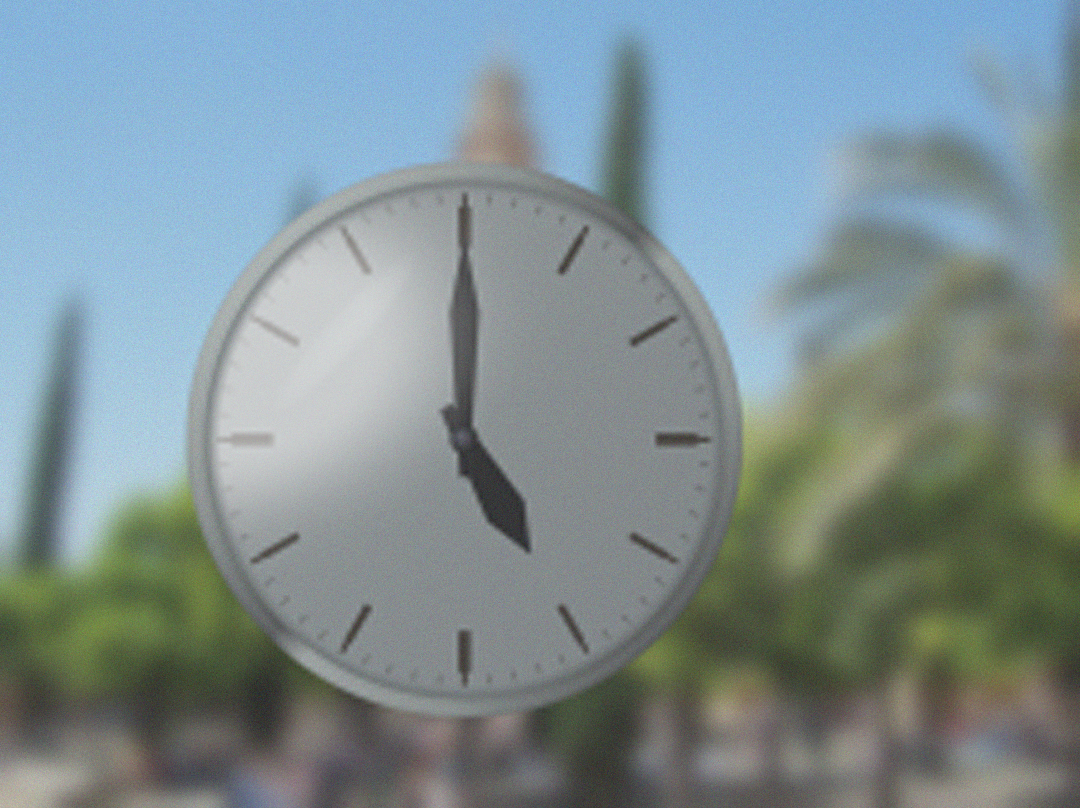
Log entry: 5:00
